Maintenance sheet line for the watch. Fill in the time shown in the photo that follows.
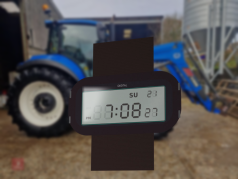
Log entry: 7:08:27
